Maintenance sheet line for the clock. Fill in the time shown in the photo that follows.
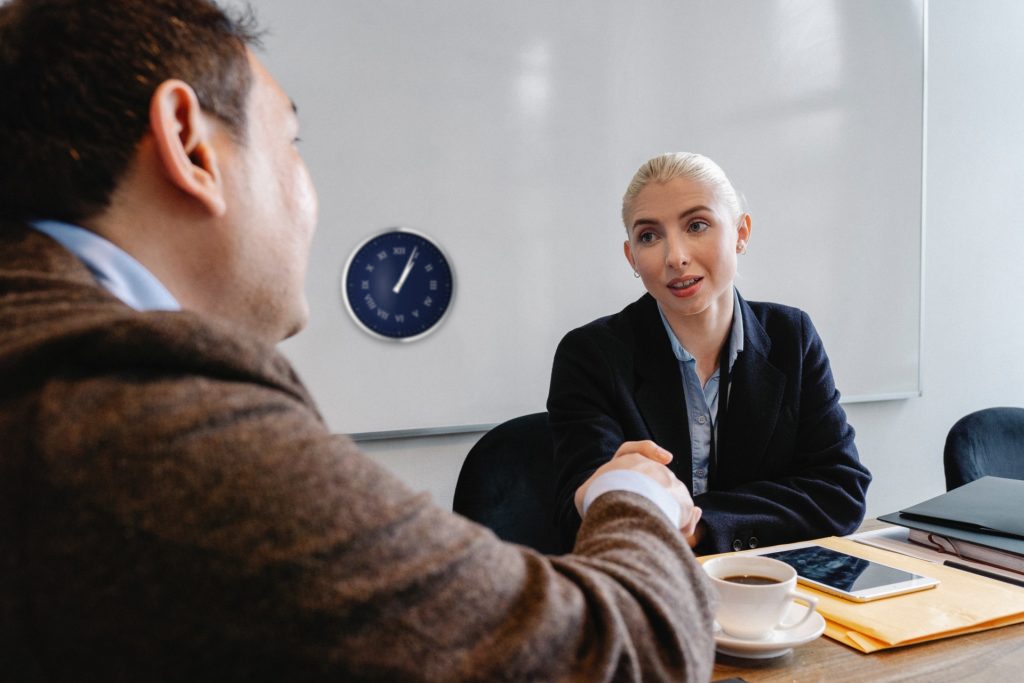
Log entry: 1:04
